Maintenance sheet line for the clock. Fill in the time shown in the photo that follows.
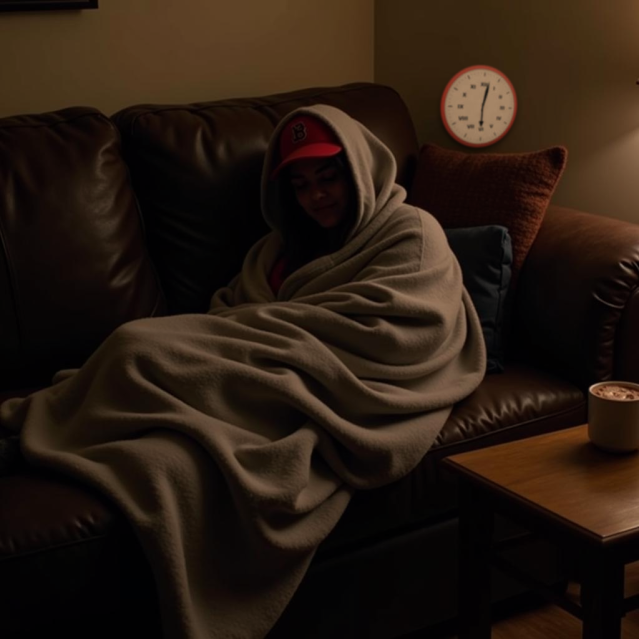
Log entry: 6:02
